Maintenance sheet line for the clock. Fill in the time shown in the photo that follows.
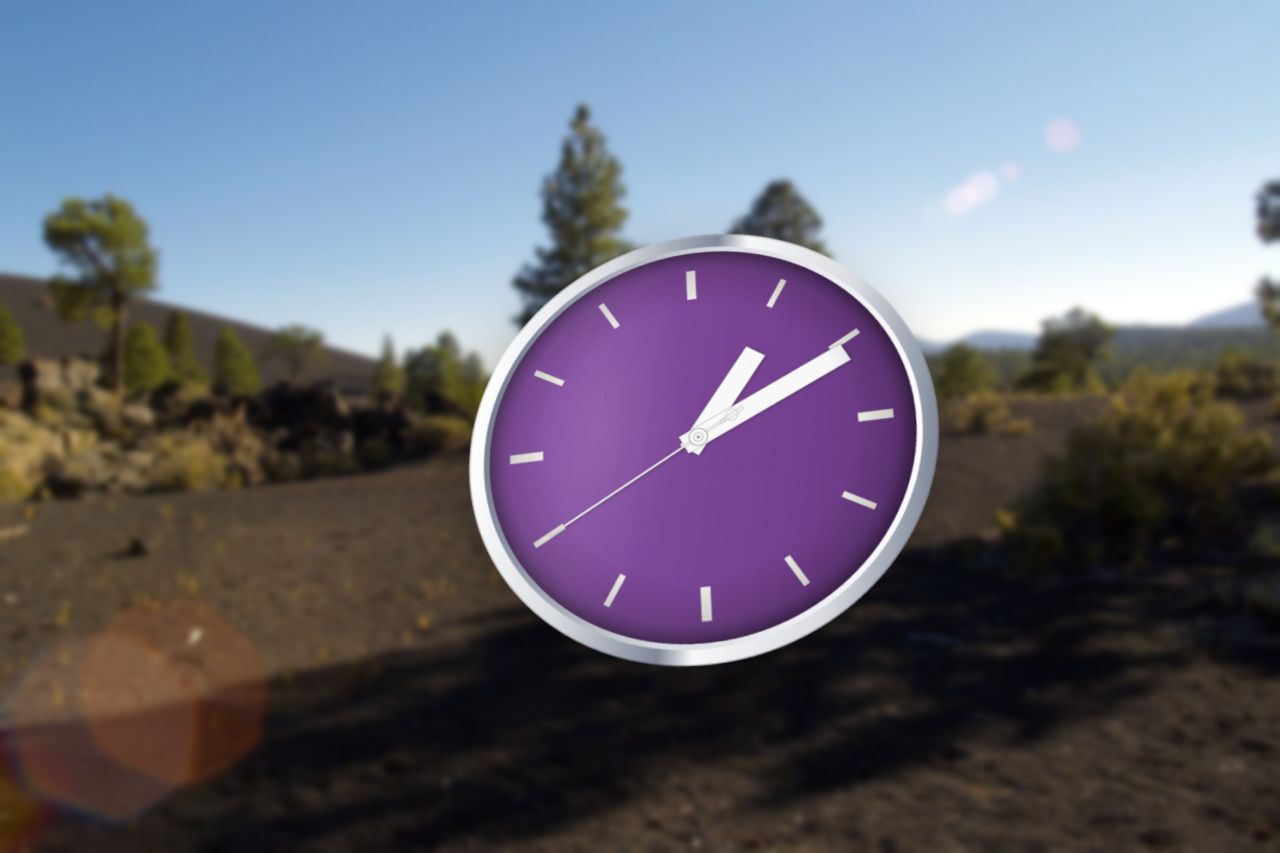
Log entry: 1:10:40
